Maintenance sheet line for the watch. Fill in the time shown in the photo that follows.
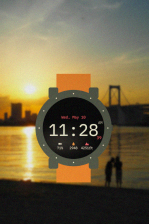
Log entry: 11:28
